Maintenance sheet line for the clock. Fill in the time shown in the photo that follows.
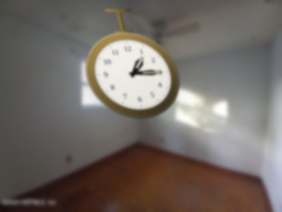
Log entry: 1:15
